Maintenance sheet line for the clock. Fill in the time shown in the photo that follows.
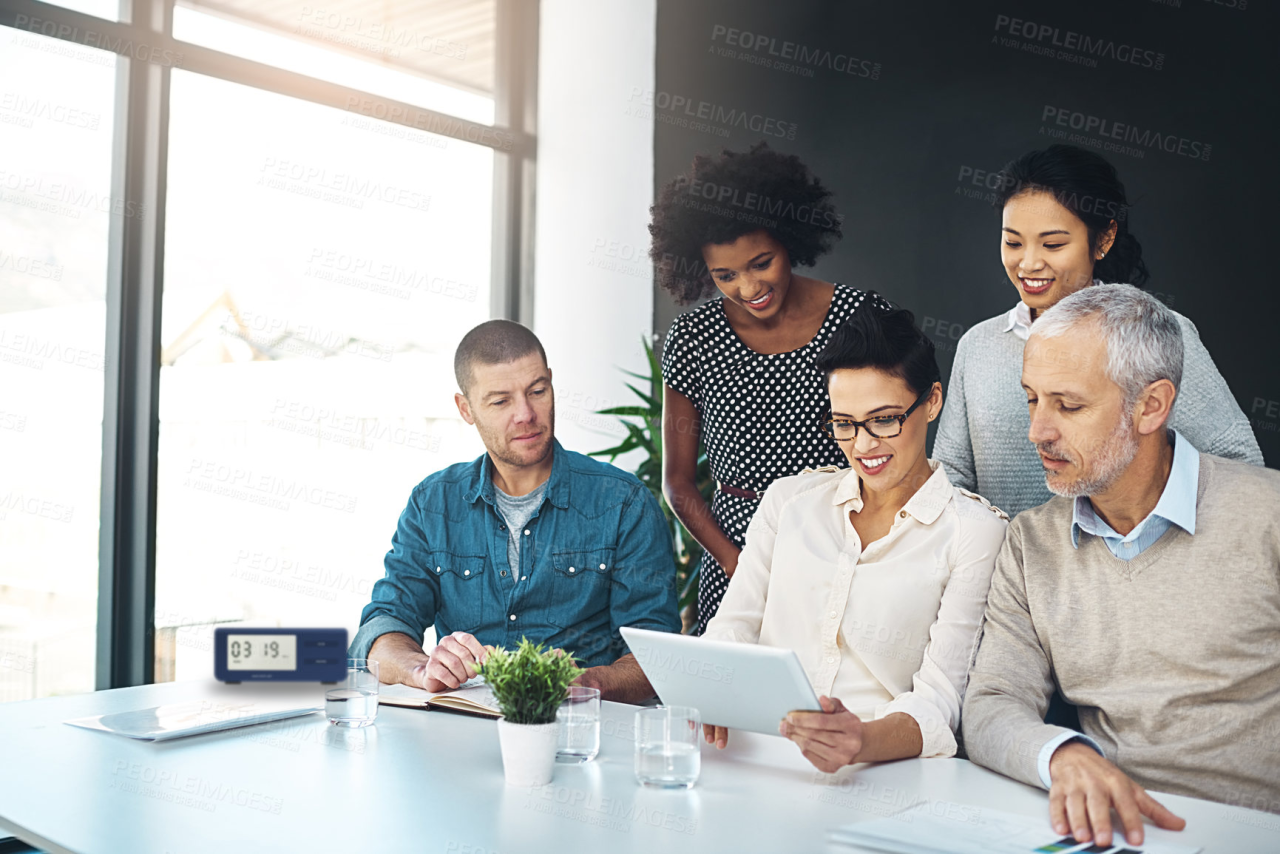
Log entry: 3:19
